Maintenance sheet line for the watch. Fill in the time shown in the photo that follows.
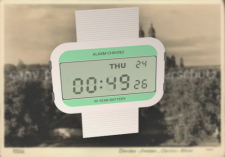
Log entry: 0:49:26
